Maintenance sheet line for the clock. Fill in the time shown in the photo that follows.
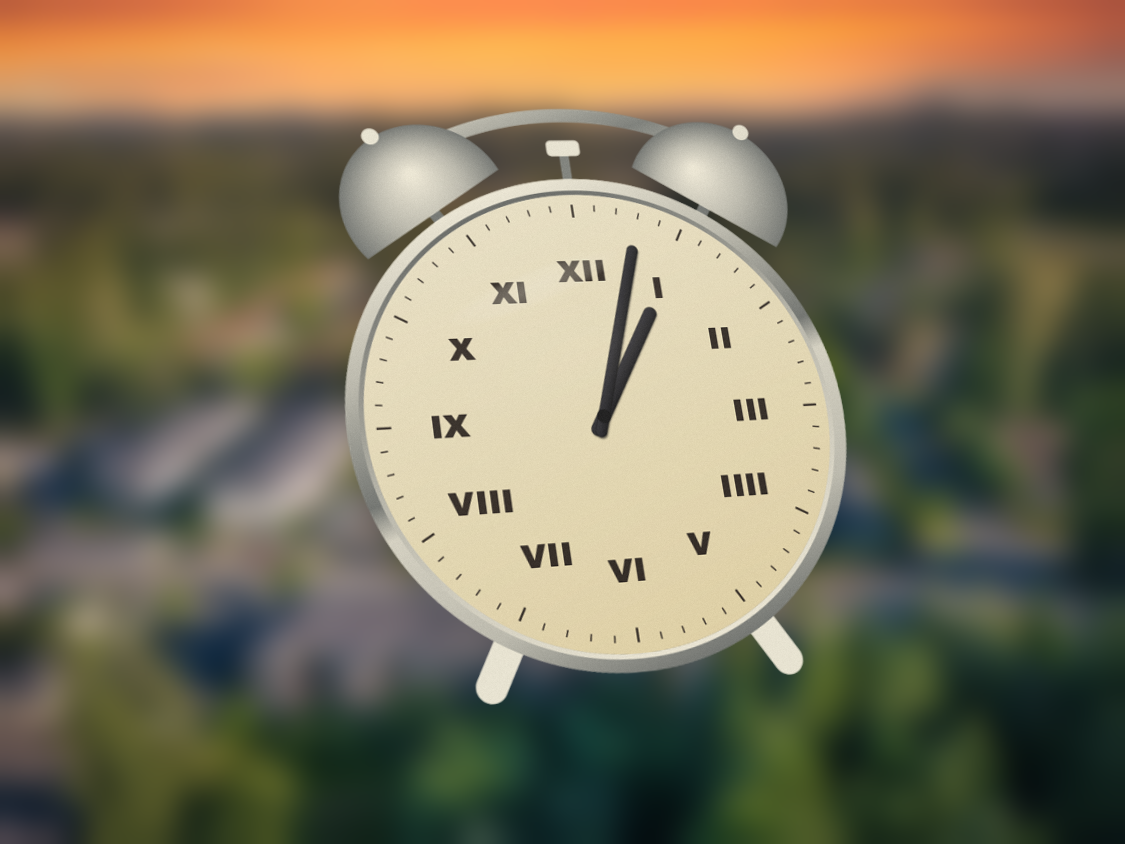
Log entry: 1:03
